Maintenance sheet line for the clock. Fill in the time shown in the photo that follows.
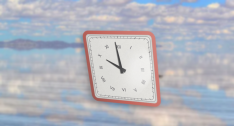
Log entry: 9:59
